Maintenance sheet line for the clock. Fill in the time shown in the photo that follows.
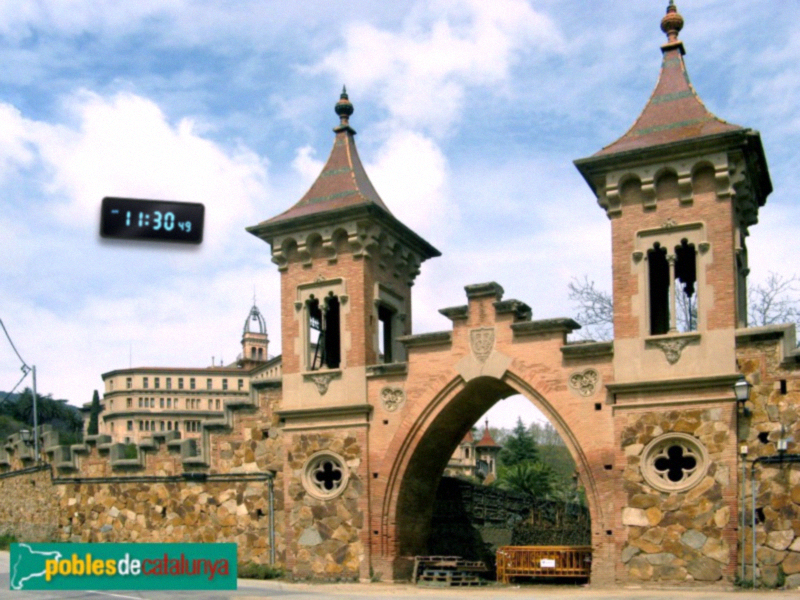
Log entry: 11:30
